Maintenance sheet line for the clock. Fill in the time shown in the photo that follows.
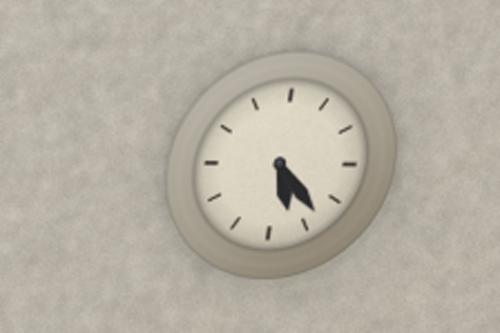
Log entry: 5:23
